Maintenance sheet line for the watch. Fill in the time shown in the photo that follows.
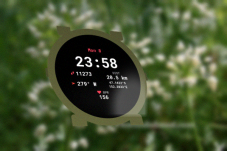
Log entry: 23:58
